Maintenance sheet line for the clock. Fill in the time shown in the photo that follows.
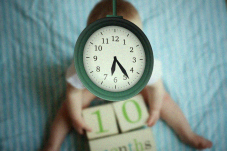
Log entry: 6:24
